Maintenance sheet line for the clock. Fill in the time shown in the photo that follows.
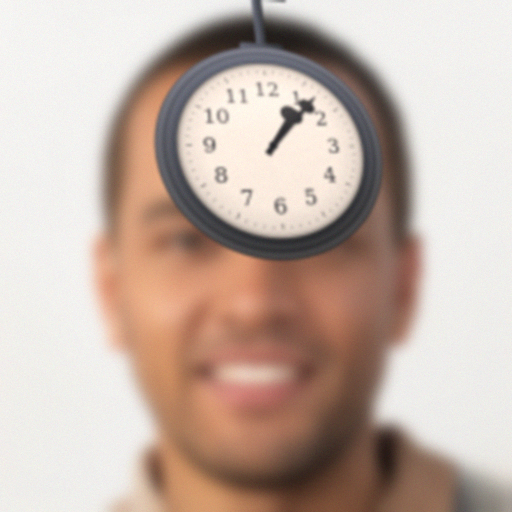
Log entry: 1:07
